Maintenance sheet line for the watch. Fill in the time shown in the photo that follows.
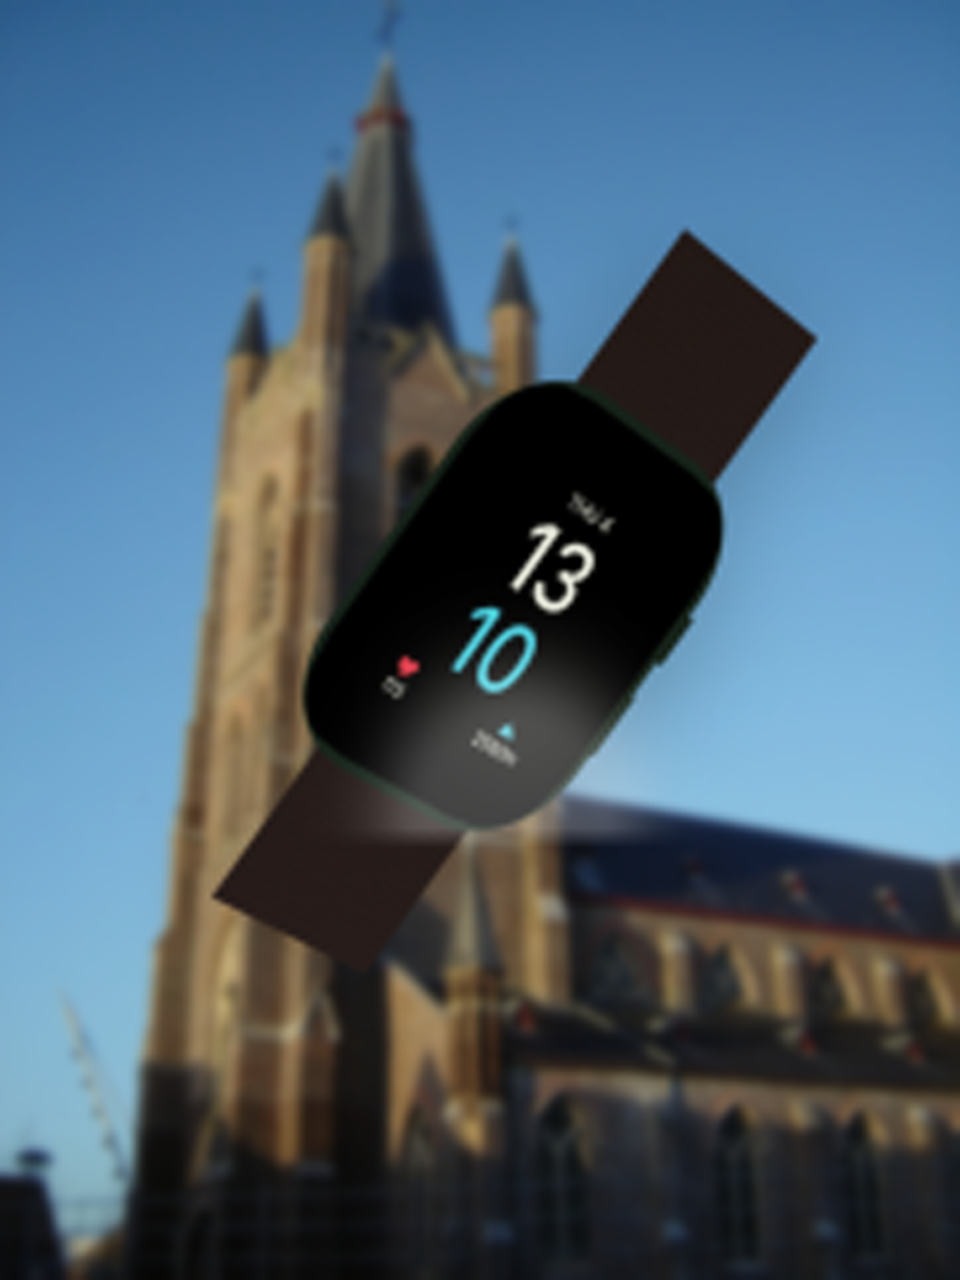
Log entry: 13:10
